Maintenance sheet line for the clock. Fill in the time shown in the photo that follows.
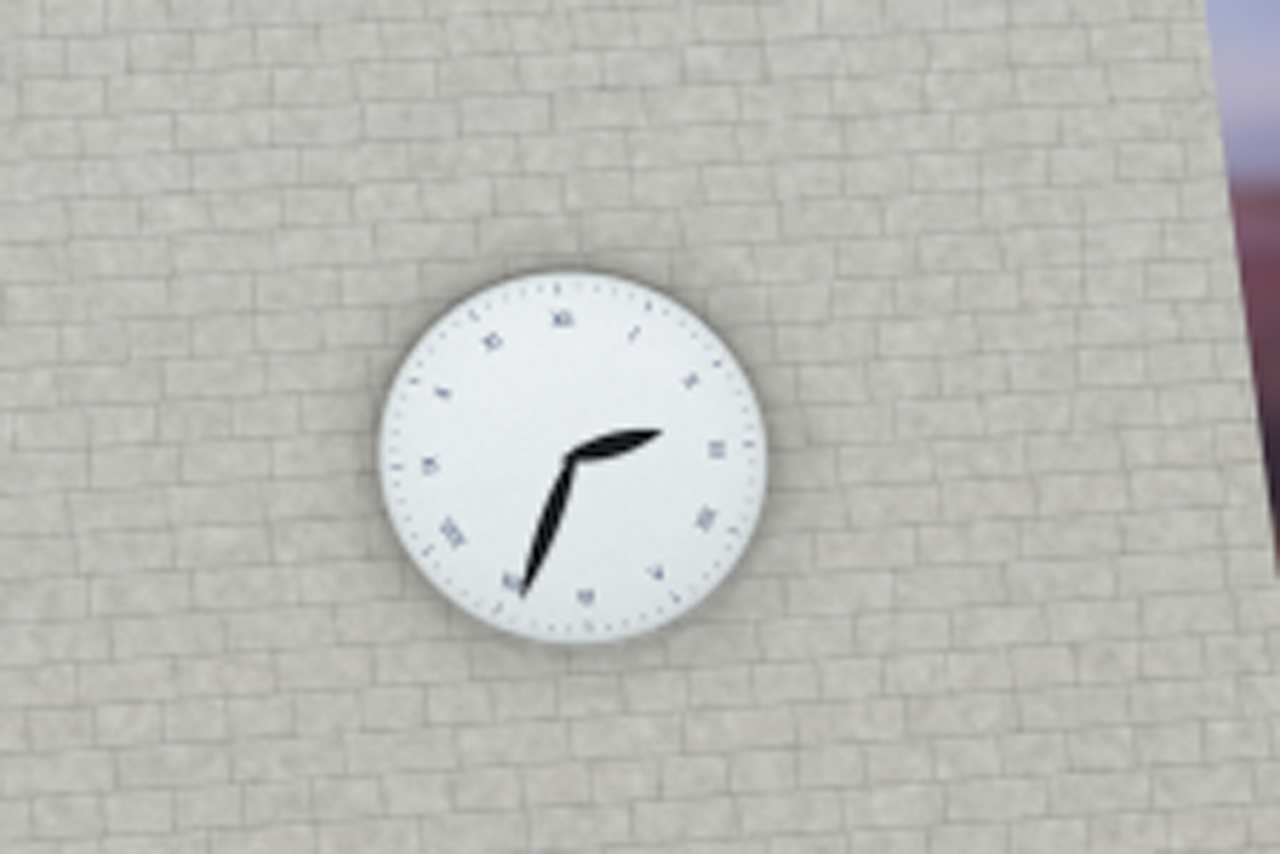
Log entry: 2:34
